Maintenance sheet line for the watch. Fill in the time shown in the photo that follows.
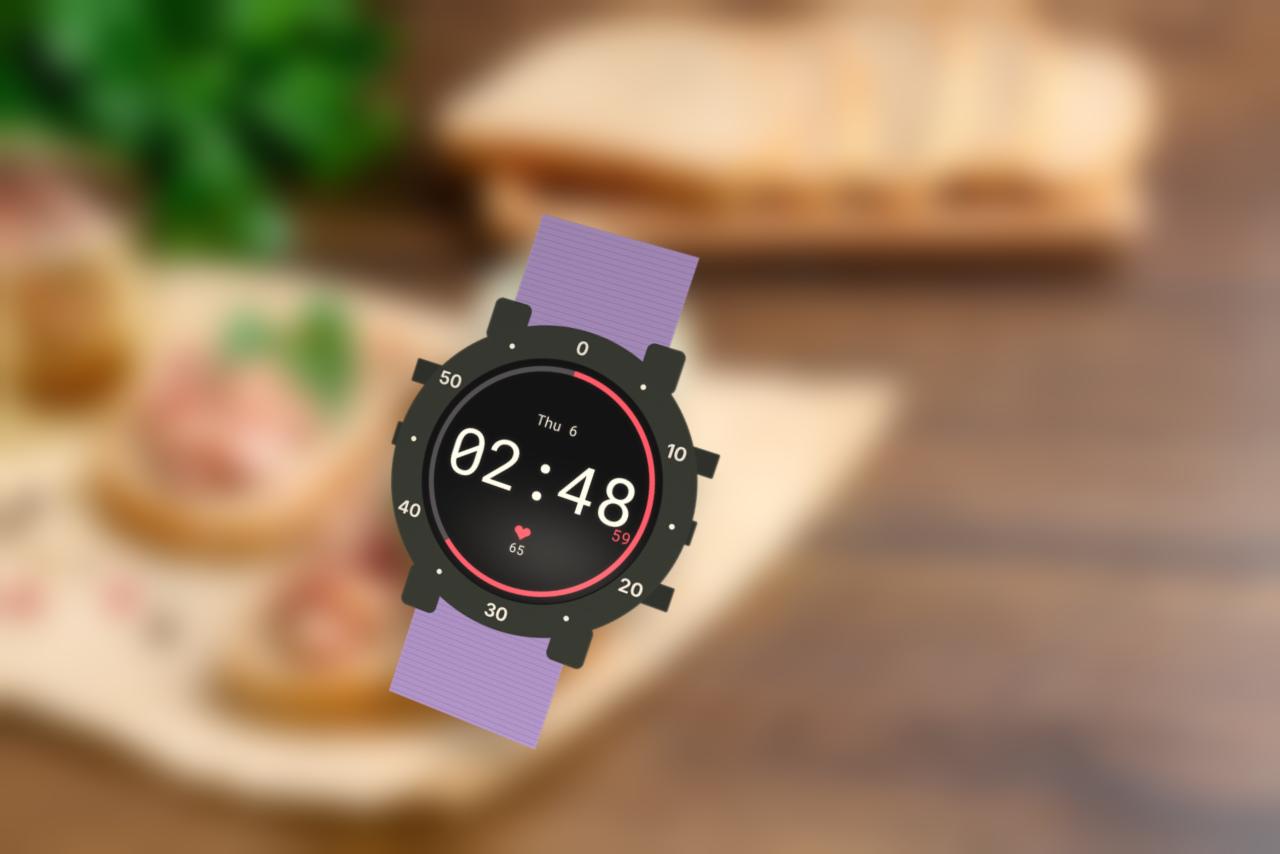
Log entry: 2:48:59
